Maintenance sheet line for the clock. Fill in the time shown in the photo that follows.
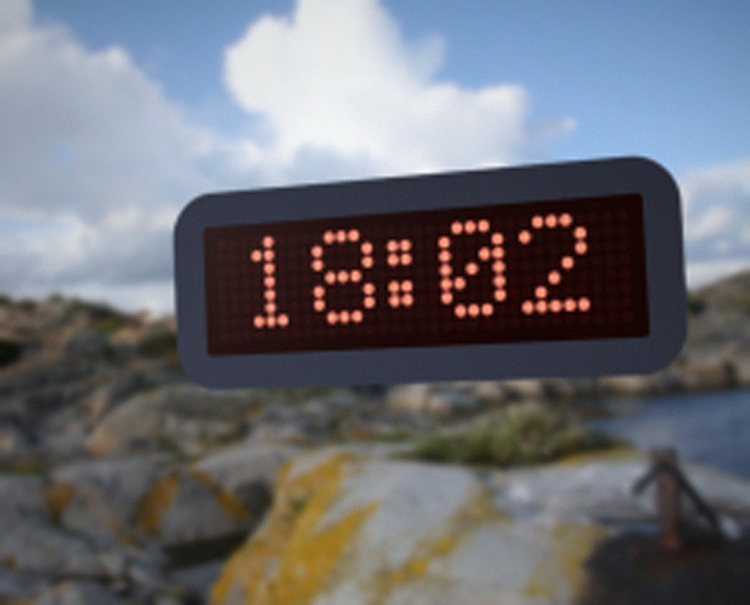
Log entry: 18:02
